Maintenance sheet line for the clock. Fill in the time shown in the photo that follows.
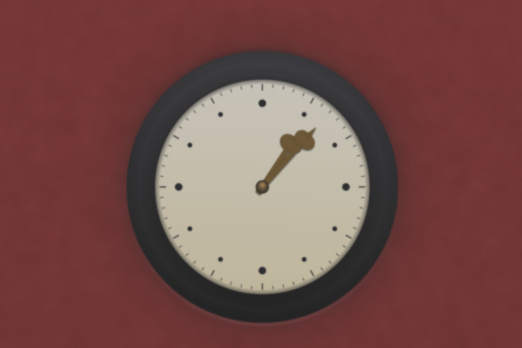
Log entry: 1:07
